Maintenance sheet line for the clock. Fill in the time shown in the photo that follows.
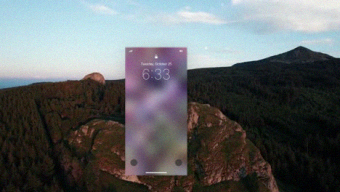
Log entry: 6:33
